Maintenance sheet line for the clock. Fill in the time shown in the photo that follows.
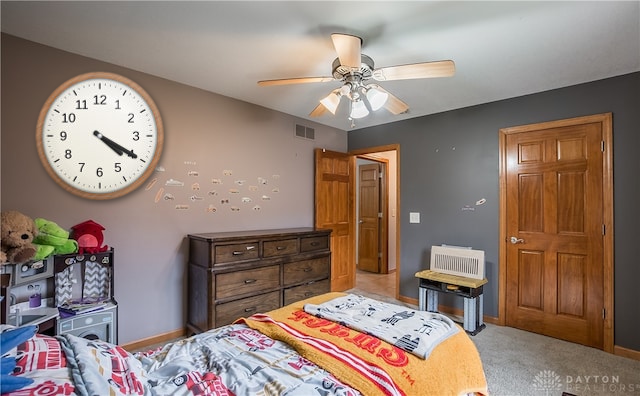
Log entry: 4:20
